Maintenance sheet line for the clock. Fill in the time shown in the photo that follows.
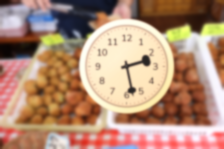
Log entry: 2:28
